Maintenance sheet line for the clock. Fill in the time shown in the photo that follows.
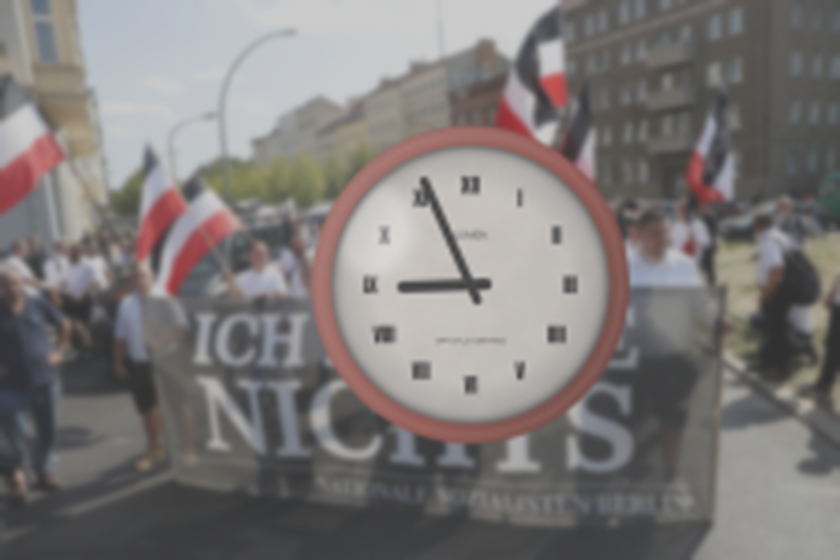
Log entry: 8:56
